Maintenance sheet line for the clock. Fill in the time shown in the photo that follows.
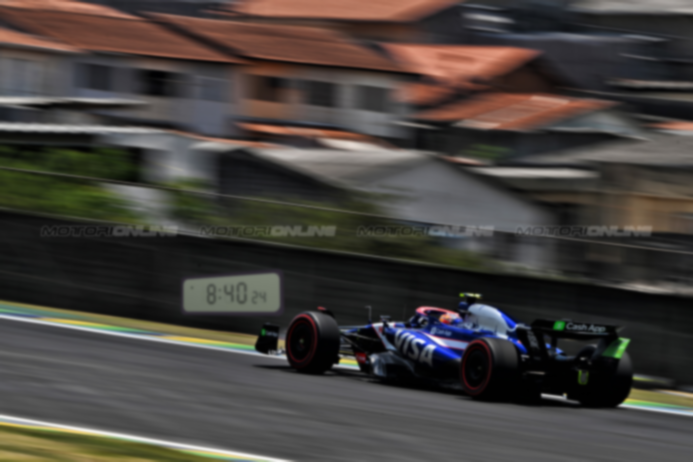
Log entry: 8:40
